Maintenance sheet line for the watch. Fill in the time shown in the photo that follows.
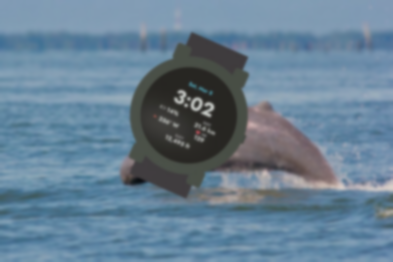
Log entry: 3:02
